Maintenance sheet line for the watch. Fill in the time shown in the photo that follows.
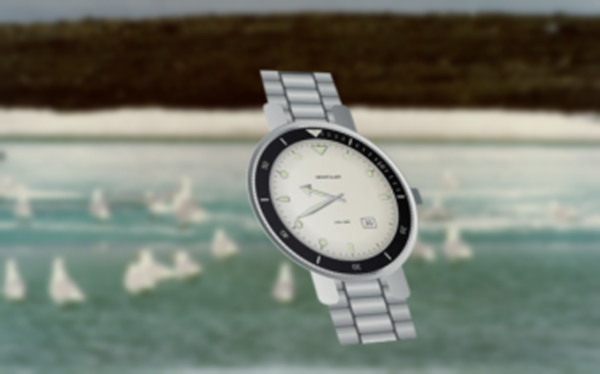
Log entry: 9:41
